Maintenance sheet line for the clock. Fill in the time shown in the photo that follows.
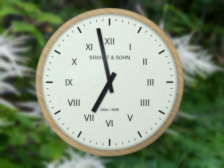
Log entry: 6:58
